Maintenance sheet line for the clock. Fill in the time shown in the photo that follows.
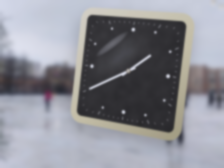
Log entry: 1:40
